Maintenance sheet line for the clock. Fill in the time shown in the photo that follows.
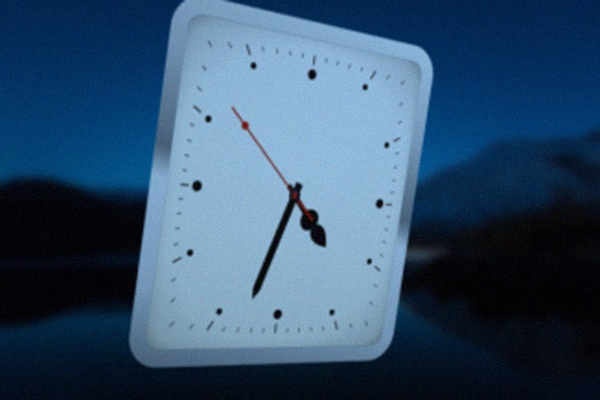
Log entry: 4:32:52
